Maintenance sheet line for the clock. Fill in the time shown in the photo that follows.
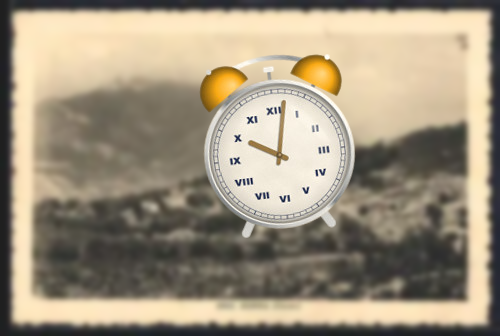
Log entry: 10:02
